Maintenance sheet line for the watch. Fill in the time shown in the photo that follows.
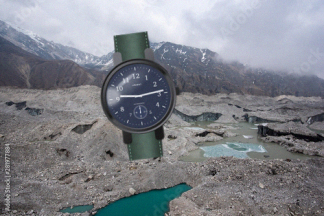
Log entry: 9:14
